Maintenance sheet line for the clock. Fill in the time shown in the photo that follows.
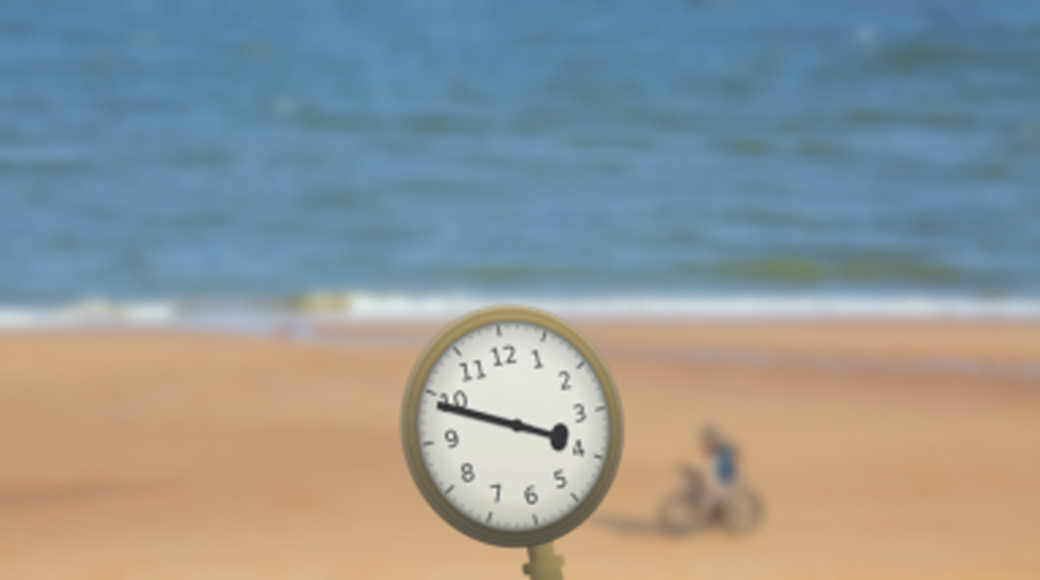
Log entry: 3:49
